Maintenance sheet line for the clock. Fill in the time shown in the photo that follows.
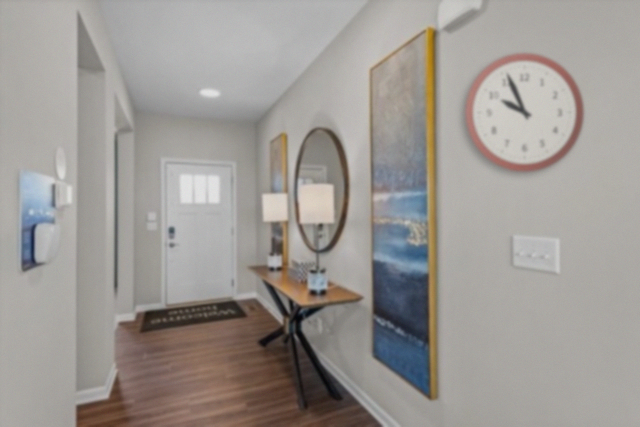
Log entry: 9:56
